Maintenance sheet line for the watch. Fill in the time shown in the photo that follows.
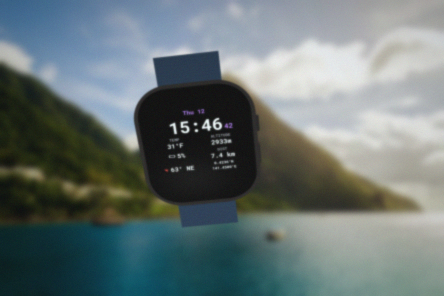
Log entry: 15:46
